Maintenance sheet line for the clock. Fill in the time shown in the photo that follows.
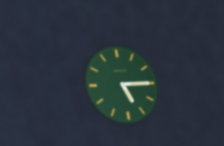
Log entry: 5:15
